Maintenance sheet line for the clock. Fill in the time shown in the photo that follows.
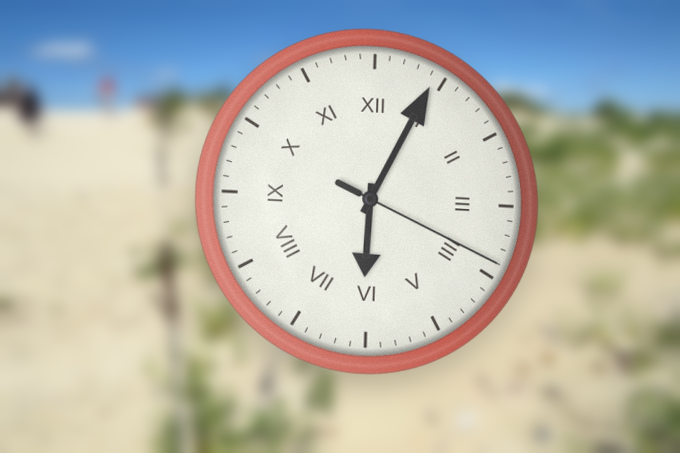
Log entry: 6:04:19
